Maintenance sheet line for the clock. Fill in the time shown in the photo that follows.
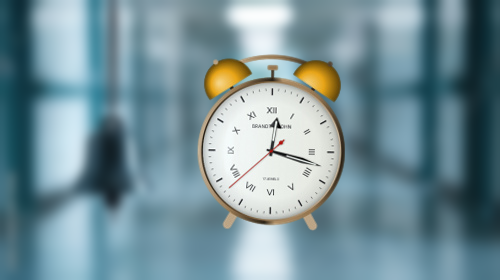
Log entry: 12:17:38
